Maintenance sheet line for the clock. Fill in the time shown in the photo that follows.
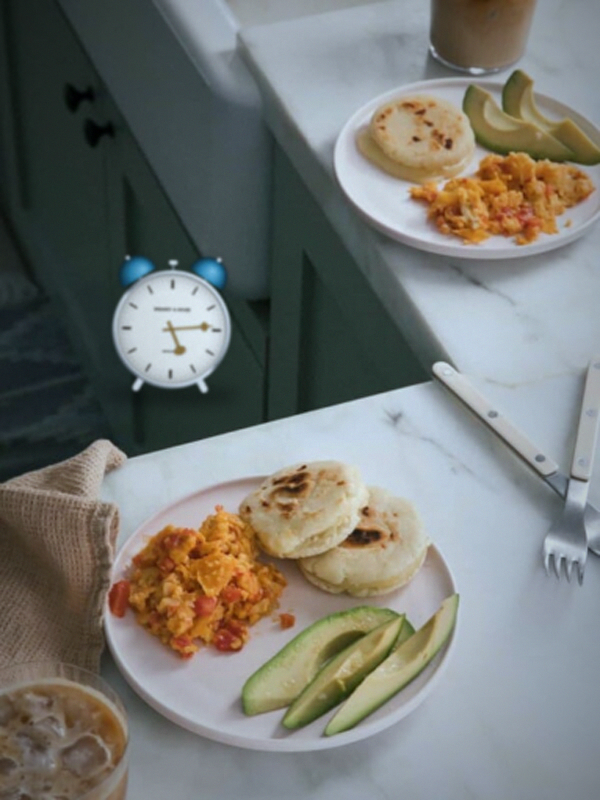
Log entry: 5:14
